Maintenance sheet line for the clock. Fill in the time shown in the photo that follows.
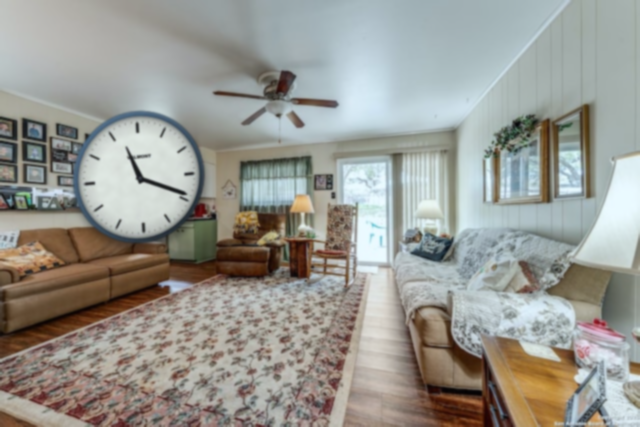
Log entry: 11:19
